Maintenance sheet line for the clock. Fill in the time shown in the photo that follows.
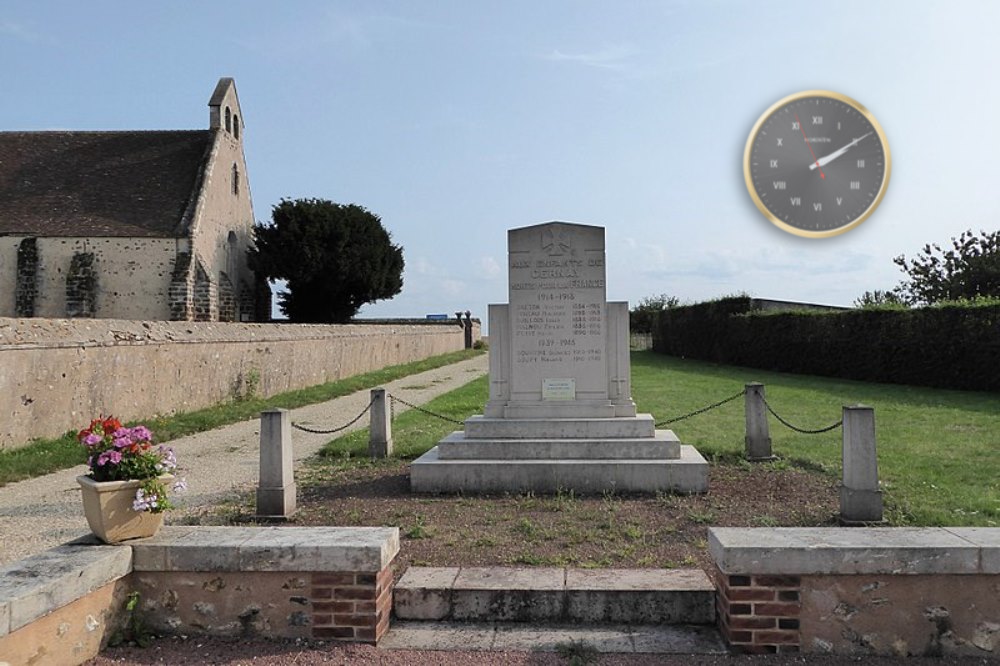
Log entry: 2:09:56
